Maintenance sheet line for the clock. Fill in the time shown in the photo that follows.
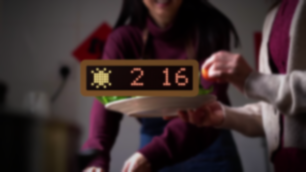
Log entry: 2:16
